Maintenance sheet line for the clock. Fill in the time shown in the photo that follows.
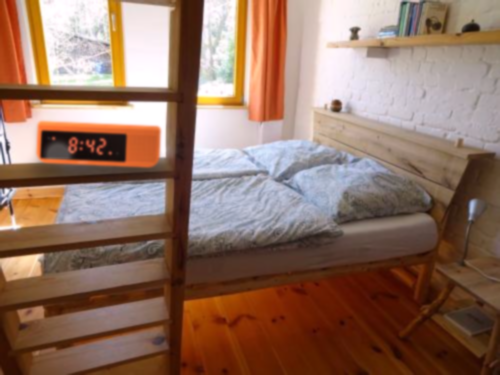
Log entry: 8:42
